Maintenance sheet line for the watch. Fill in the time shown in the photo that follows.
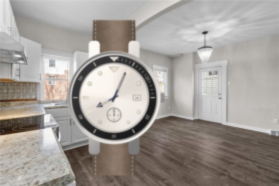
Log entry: 8:04
